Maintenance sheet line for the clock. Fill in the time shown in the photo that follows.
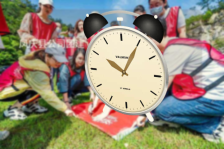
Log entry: 10:05
